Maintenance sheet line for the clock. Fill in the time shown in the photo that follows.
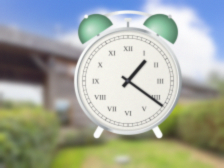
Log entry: 1:21
